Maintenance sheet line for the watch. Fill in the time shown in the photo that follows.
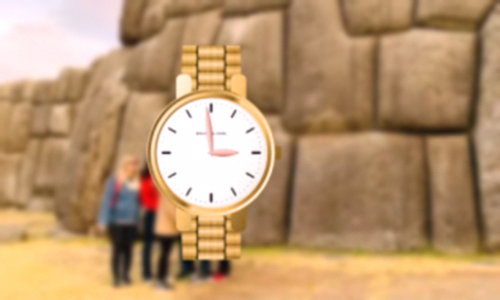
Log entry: 2:59
